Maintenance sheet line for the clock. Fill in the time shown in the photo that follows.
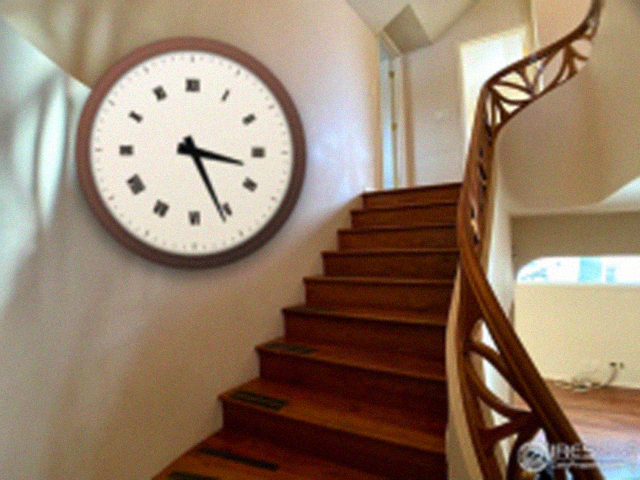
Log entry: 3:26
